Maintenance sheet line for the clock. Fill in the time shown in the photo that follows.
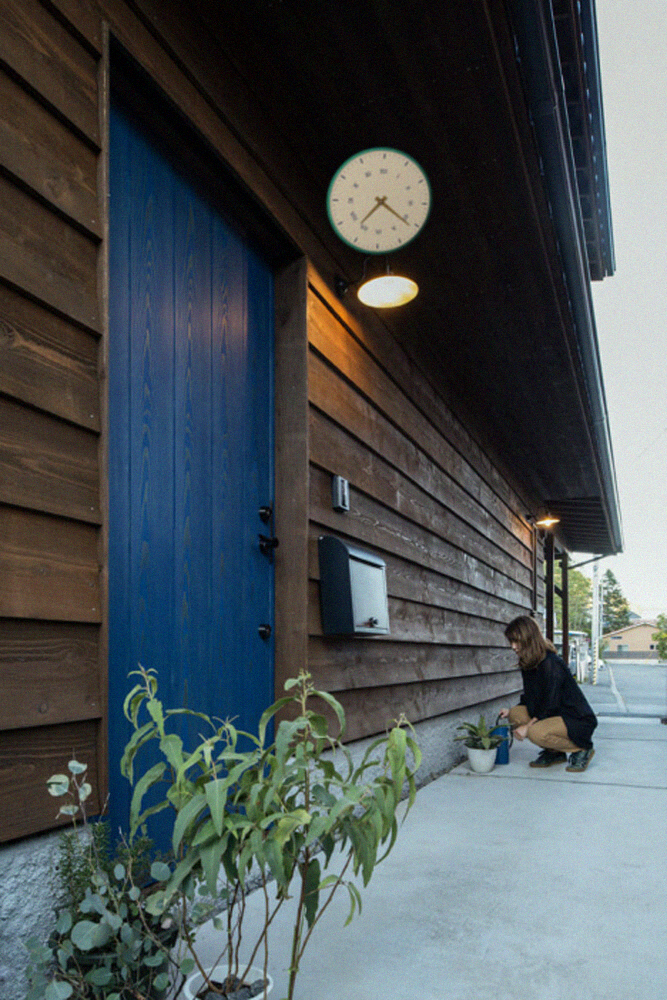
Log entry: 7:21
